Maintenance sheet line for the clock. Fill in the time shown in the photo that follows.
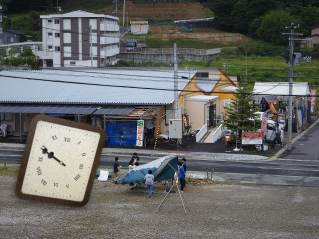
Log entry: 9:49
